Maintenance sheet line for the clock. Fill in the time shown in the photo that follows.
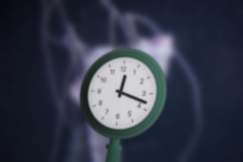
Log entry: 12:18
